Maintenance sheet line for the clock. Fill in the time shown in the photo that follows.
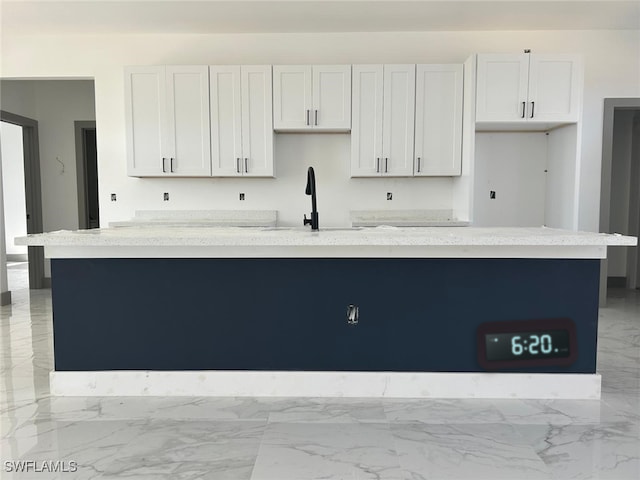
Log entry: 6:20
